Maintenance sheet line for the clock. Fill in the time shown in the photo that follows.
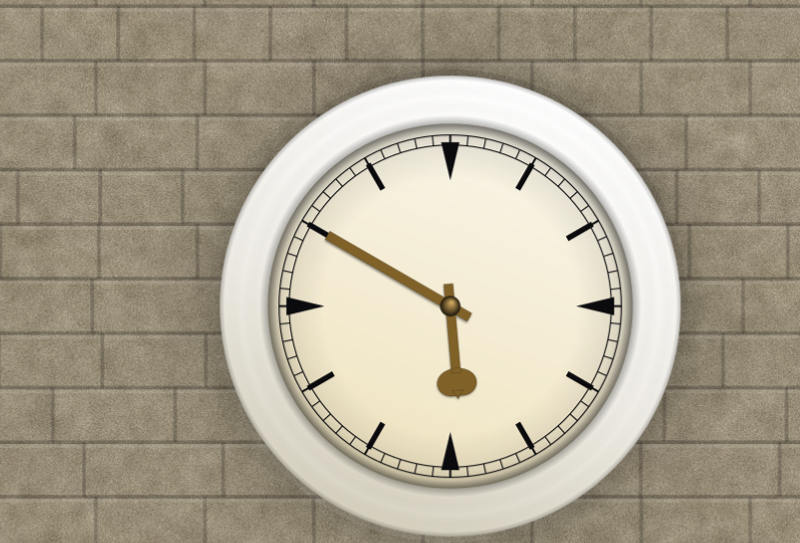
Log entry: 5:50
